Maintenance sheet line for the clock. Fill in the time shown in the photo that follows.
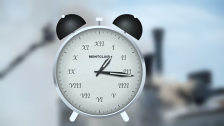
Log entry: 1:16
